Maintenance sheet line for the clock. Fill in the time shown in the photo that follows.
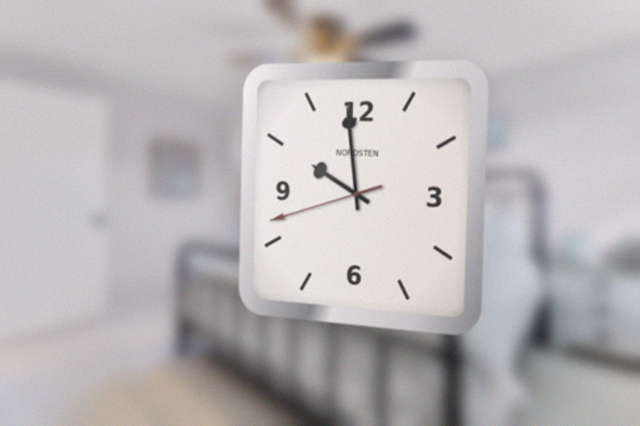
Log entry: 9:58:42
